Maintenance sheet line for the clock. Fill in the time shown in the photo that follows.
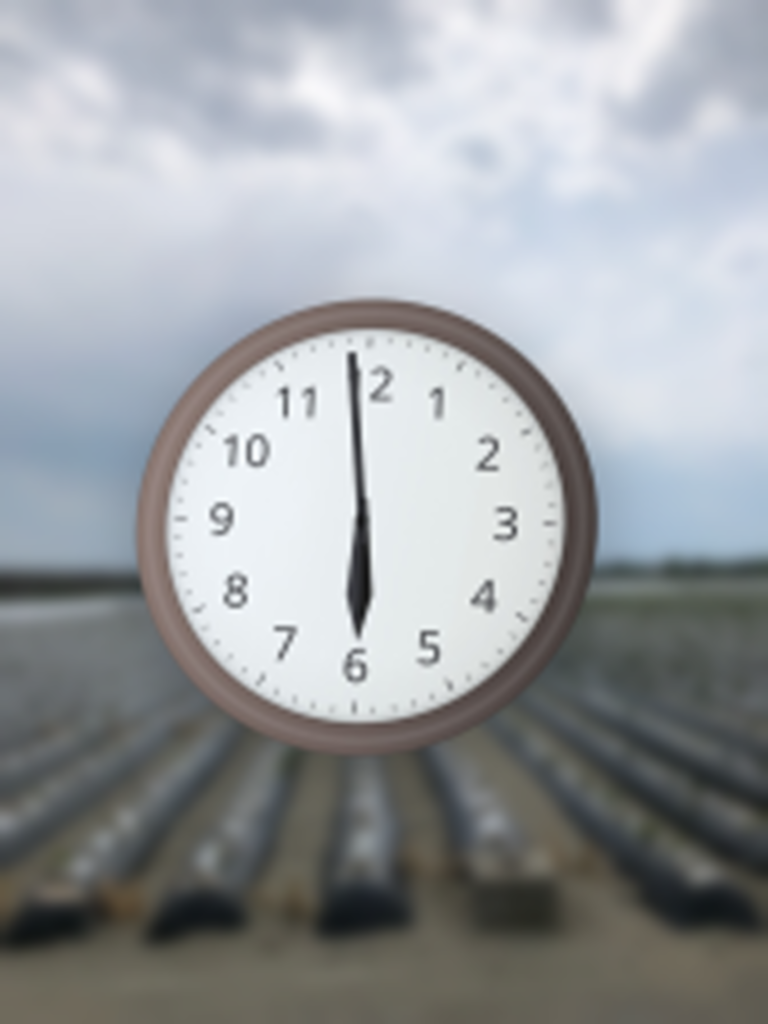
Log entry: 5:59
